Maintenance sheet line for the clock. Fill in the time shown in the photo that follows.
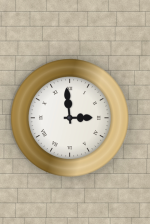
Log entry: 2:59
